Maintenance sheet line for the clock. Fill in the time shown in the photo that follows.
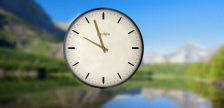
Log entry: 9:57
